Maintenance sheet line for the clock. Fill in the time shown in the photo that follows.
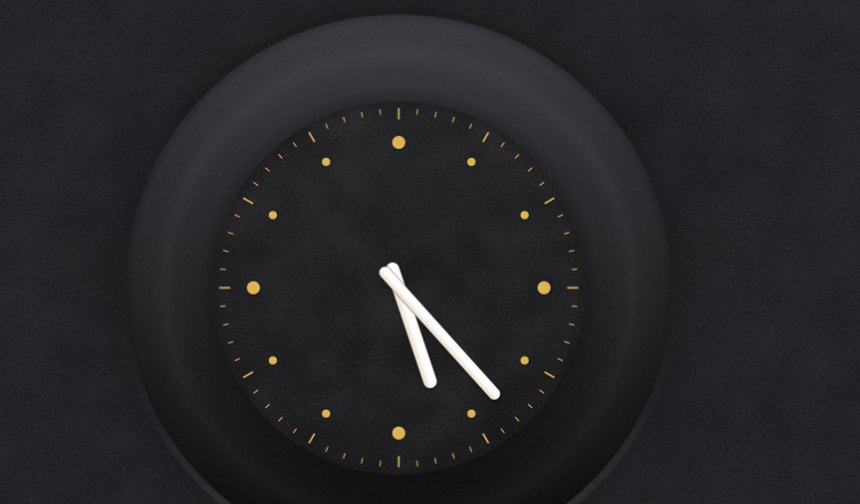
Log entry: 5:23
